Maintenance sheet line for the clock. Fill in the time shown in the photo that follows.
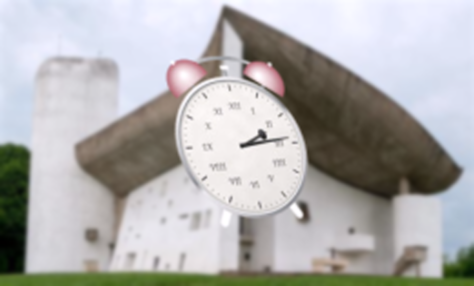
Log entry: 2:14
